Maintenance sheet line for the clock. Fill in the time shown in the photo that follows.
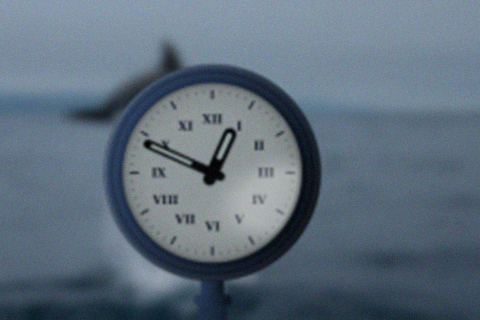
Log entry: 12:49
